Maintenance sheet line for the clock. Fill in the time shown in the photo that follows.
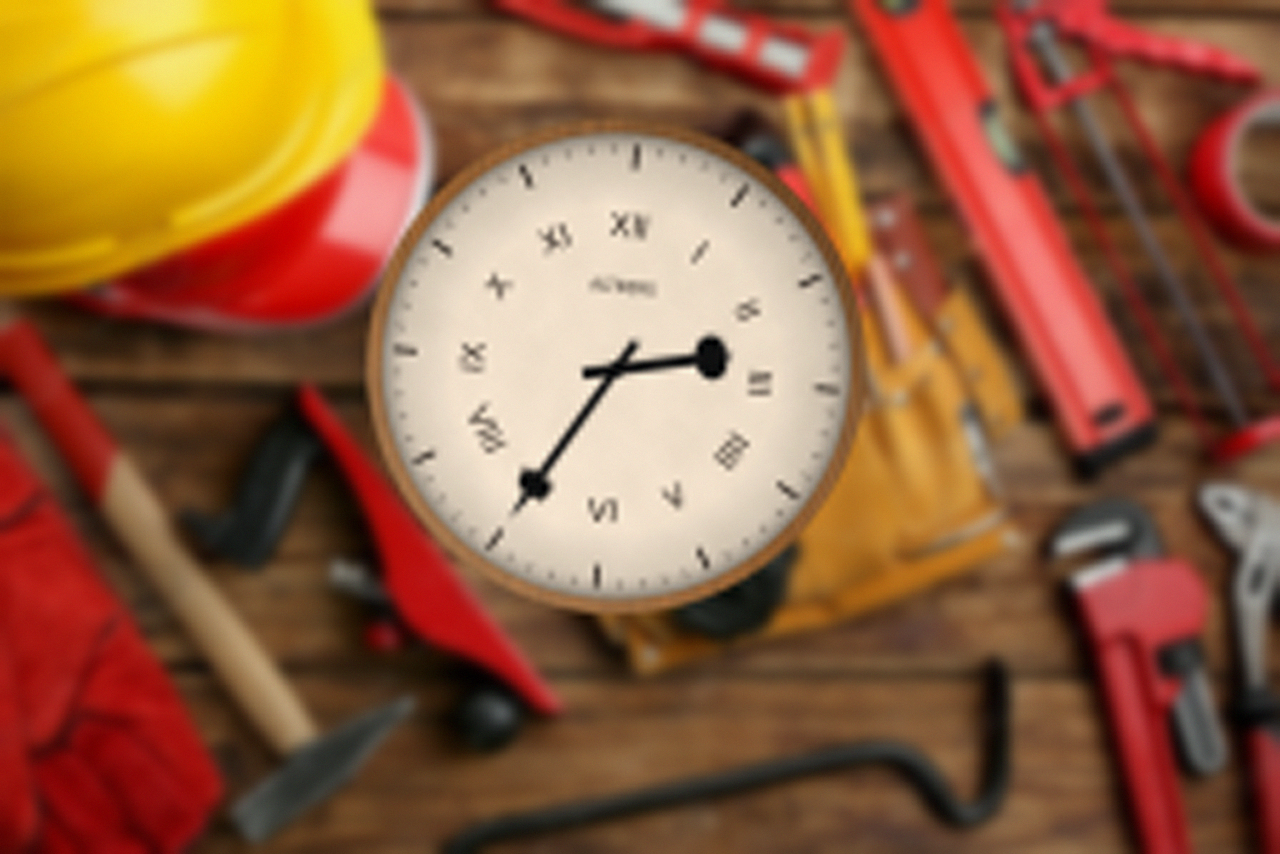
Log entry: 2:35
